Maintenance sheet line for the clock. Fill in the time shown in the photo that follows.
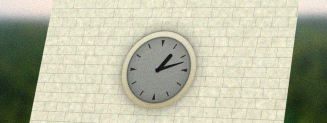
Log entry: 1:12
